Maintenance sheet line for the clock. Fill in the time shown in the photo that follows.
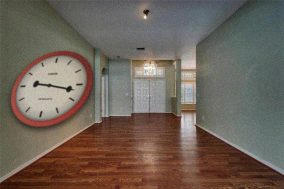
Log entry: 9:17
